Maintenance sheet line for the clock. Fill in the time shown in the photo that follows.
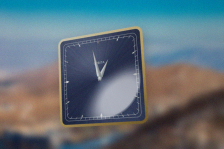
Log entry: 12:58
